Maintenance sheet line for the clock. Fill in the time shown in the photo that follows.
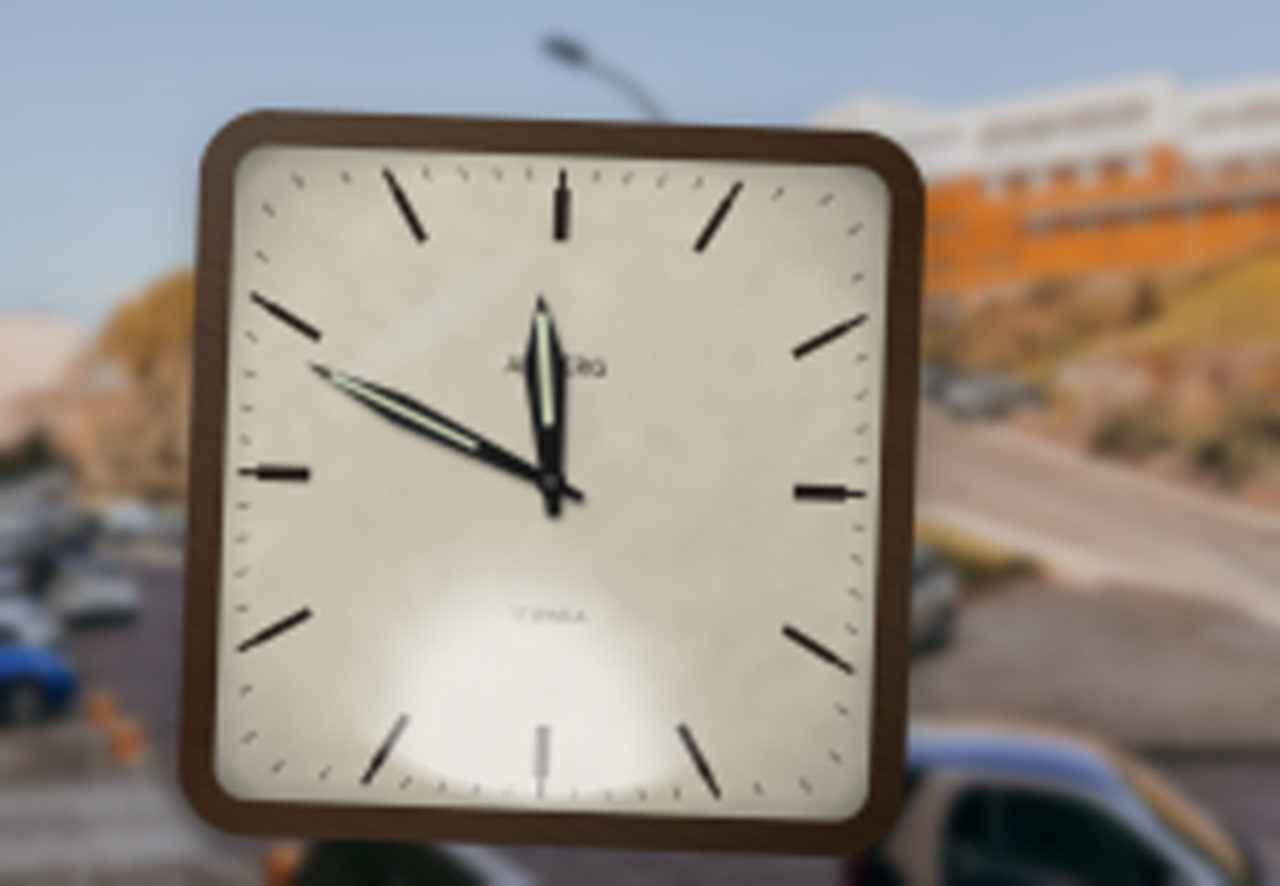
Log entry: 11:49
